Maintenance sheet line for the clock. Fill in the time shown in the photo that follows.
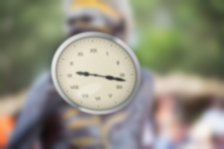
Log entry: 9:17
